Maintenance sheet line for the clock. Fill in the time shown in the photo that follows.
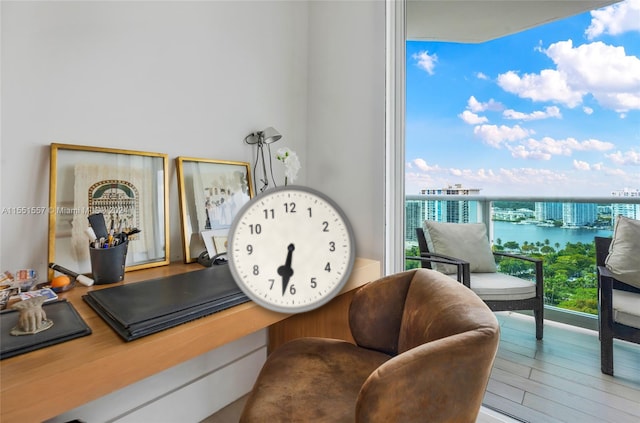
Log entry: 6:32
